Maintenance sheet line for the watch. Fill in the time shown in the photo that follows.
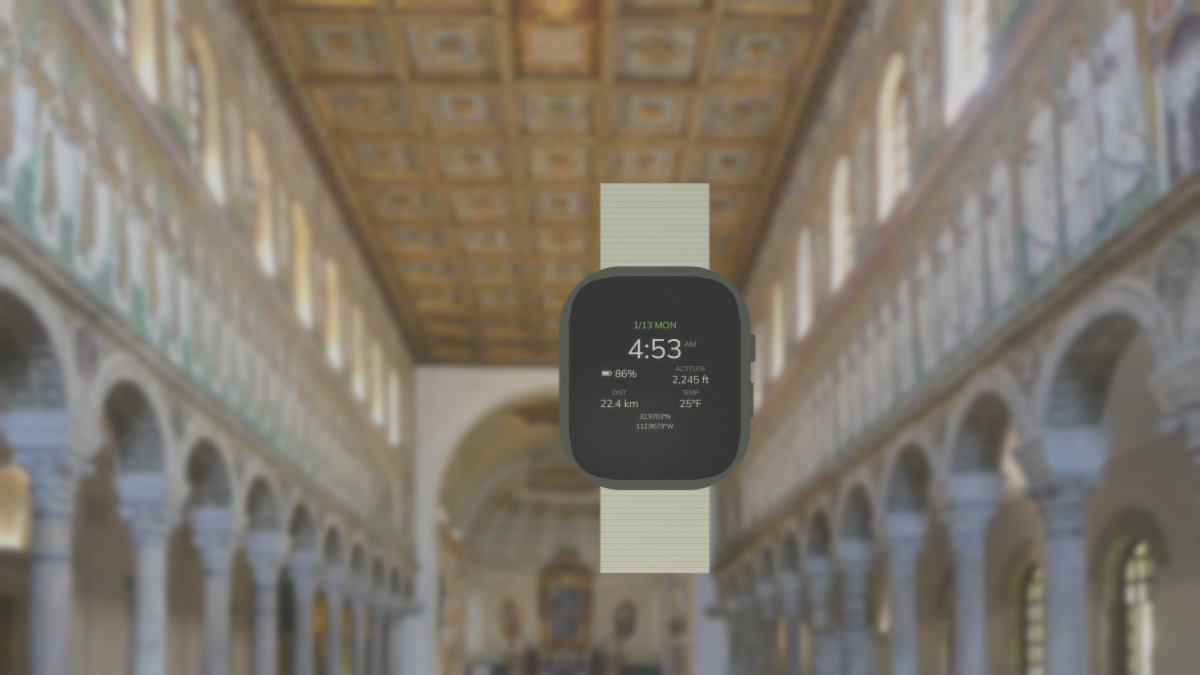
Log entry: 4:53
